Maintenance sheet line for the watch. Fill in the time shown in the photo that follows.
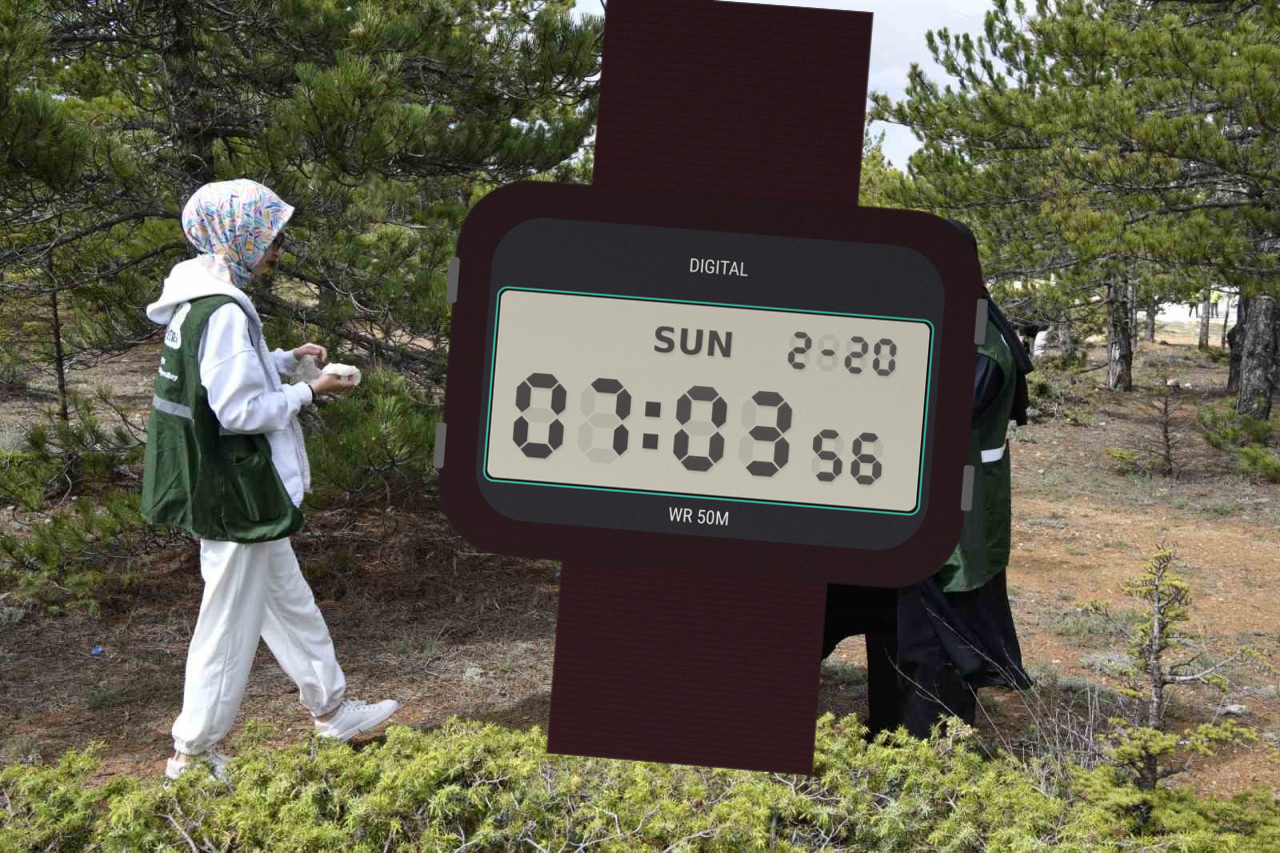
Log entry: 7:03:56
